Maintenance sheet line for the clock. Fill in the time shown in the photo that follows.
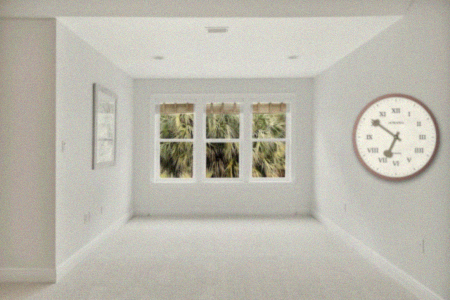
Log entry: 6:51
